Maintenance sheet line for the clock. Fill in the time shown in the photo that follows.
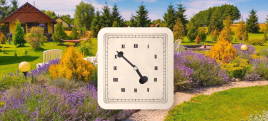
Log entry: 4:52
